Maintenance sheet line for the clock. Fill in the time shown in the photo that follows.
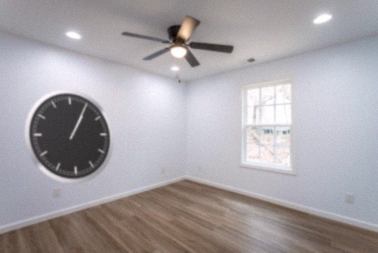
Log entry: 1:05
